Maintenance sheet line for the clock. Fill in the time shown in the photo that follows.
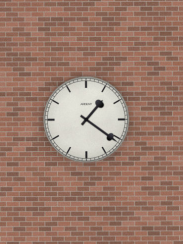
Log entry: 1:21
